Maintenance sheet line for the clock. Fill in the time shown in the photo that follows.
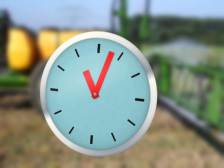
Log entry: 11:03
